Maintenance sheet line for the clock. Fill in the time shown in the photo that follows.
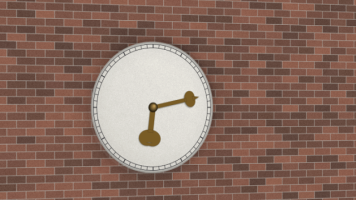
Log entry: 6:13
